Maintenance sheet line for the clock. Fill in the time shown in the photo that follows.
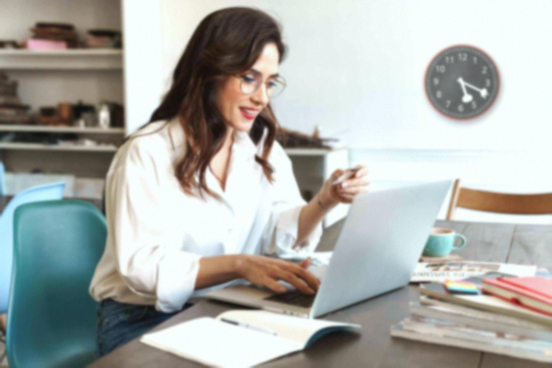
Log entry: 5:19
